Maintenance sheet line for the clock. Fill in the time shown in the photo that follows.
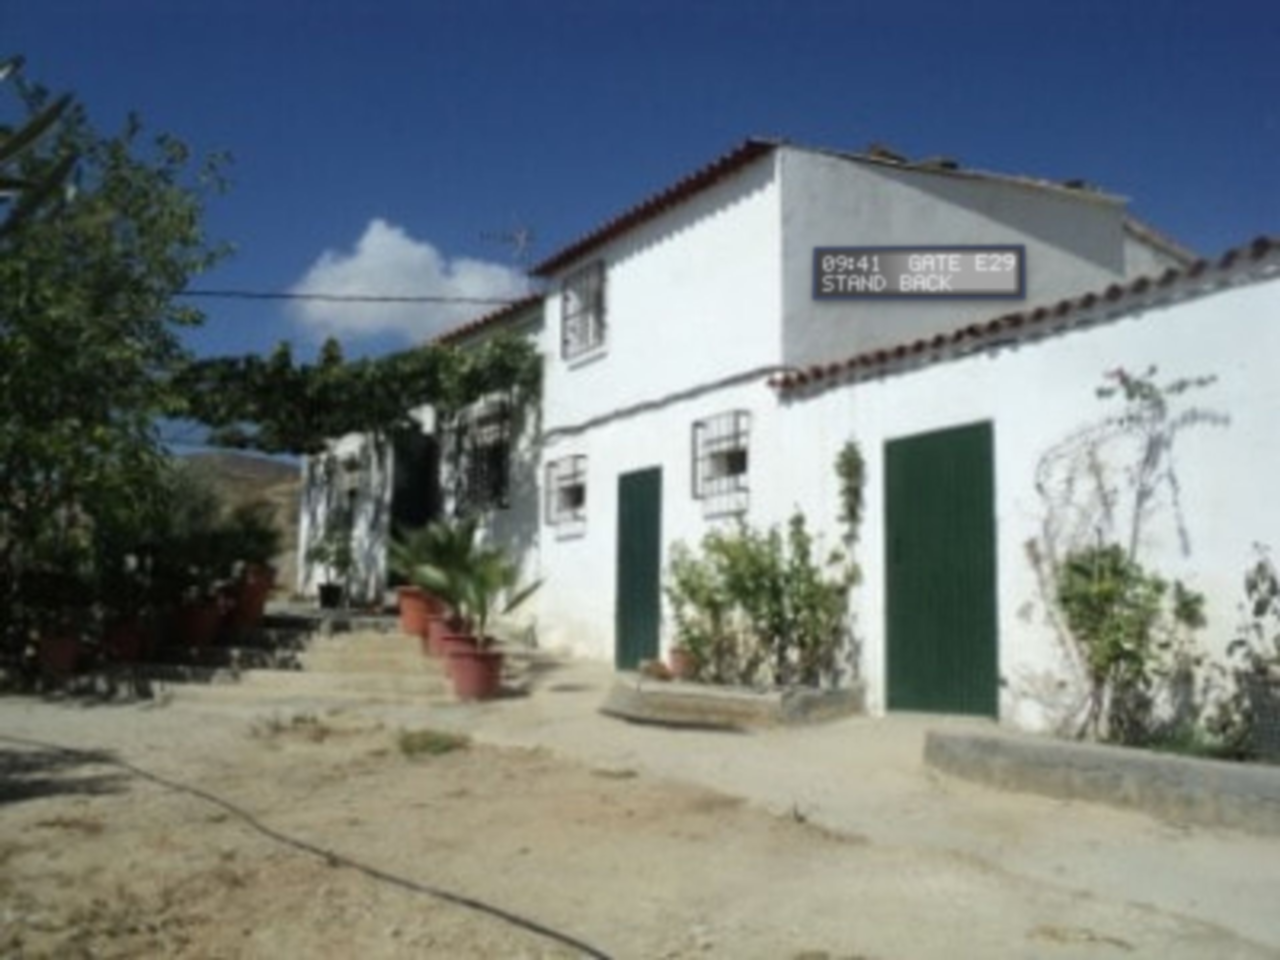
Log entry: 9:41
